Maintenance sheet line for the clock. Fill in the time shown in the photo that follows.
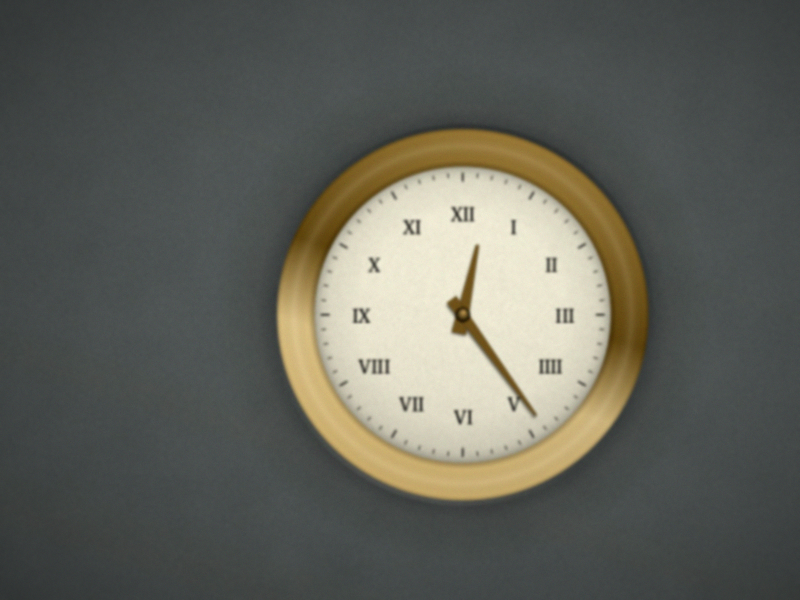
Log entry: 12:24
